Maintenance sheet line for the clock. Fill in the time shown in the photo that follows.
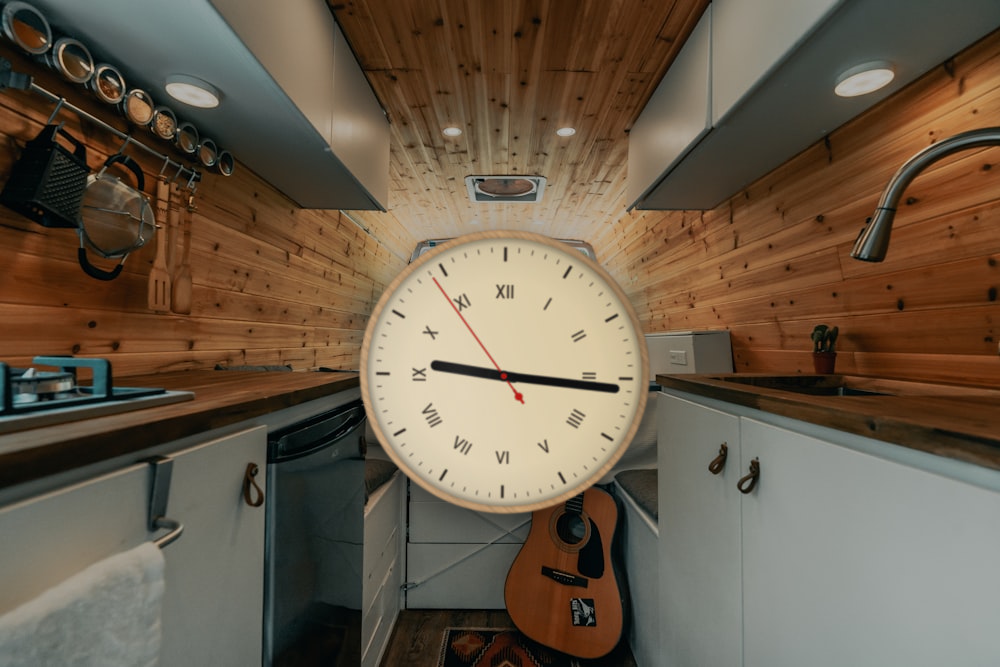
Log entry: 9:15:54
